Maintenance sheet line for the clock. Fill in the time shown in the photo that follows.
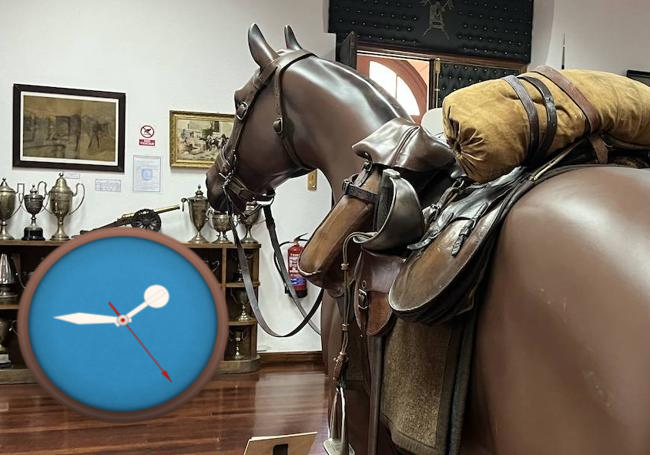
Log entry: 1:45:24
